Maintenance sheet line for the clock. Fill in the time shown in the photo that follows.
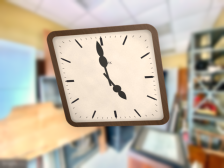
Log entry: 4:59
